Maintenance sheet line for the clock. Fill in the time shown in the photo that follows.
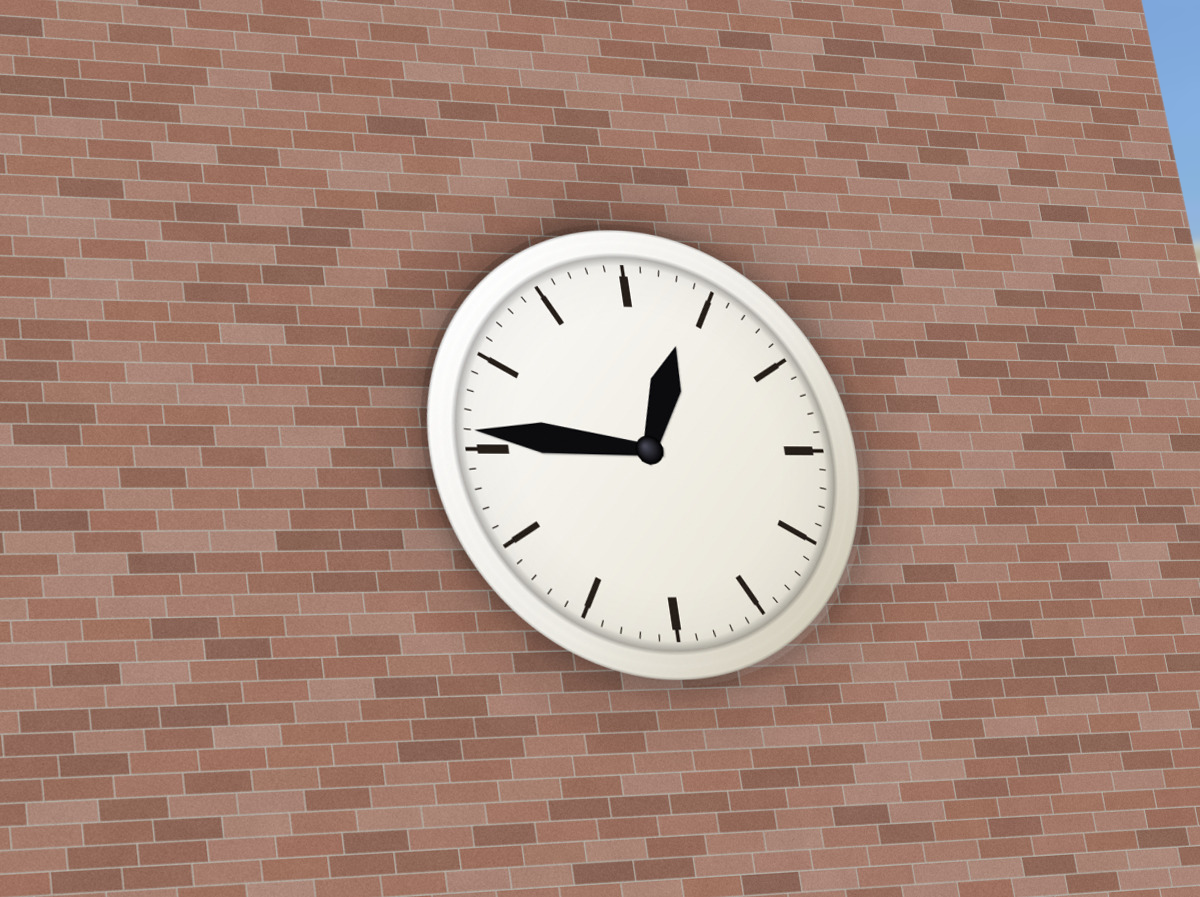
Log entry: 12:46
